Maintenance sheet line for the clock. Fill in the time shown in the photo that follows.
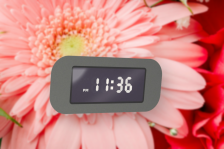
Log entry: 11:36
